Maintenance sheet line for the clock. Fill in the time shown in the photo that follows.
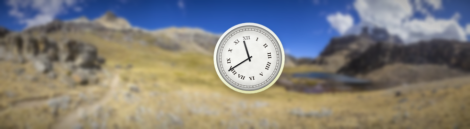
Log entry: 11:41
